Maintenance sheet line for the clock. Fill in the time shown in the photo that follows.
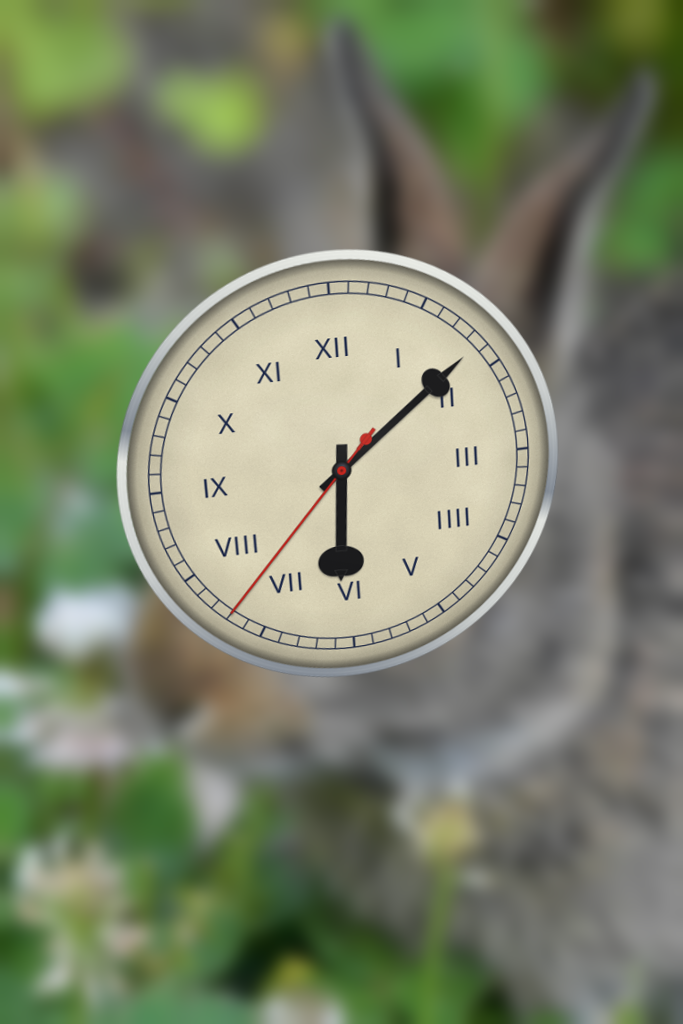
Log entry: 6:08:37
